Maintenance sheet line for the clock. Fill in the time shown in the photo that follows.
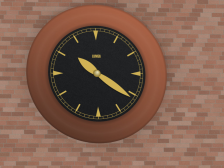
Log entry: 10:21
